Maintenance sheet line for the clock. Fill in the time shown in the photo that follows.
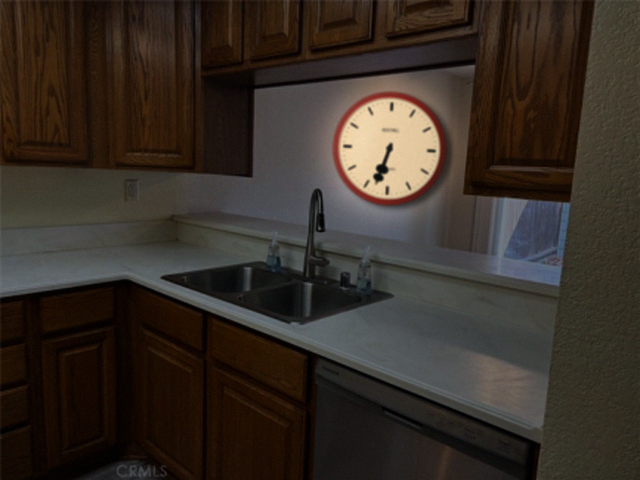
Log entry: 6:33
